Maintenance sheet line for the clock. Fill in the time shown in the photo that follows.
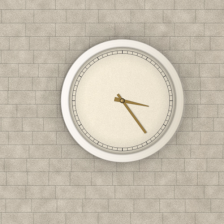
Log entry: 3:24
